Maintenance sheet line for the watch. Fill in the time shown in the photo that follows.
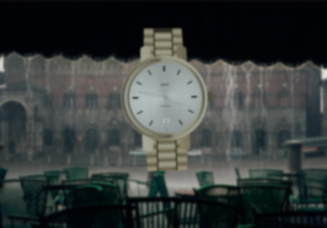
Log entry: 3:47
